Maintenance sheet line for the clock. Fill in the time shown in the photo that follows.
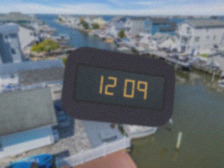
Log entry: 12:09
